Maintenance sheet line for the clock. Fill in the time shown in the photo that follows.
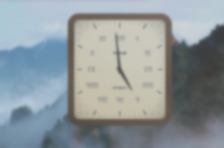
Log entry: 4:59
